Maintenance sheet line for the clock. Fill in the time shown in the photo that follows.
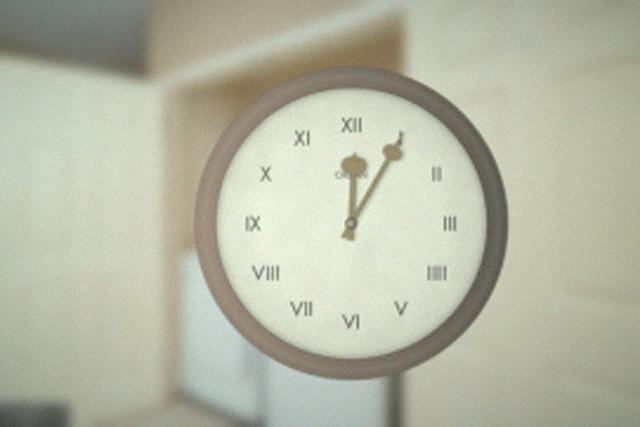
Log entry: 12:05
